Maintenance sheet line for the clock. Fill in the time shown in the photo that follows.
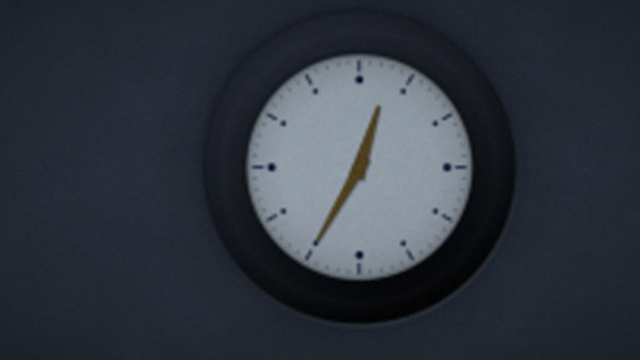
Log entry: 12:35
